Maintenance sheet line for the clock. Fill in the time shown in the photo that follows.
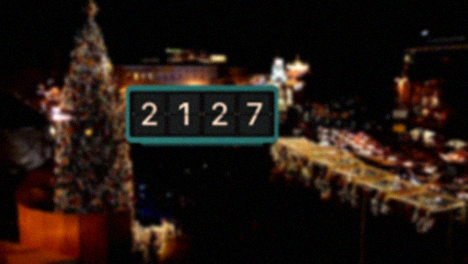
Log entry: 21:27
